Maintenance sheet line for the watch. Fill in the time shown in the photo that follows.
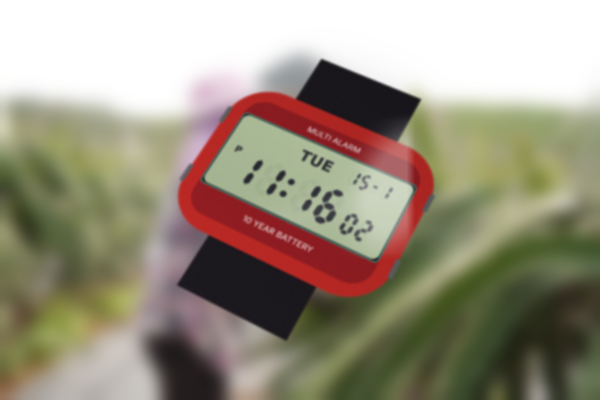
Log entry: 11:16:02
